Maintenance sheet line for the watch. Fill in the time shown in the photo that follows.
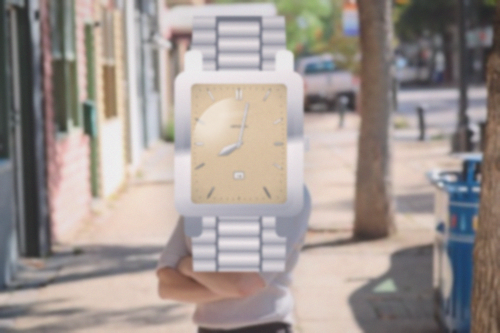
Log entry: 8:02
